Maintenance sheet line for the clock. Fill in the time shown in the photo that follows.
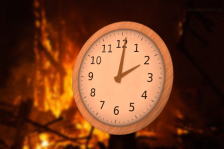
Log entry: 2:01
